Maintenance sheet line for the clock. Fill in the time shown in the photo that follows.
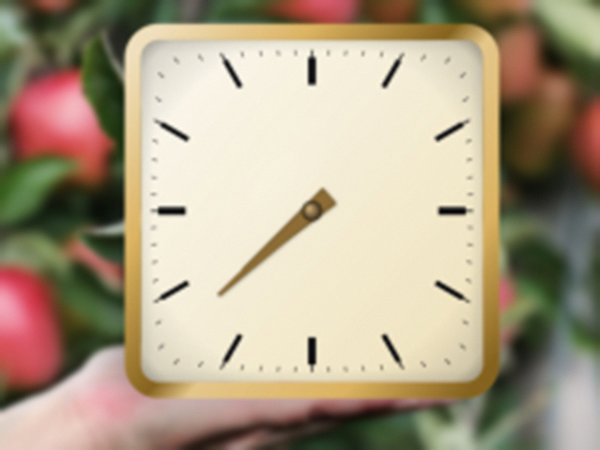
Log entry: 7:38
